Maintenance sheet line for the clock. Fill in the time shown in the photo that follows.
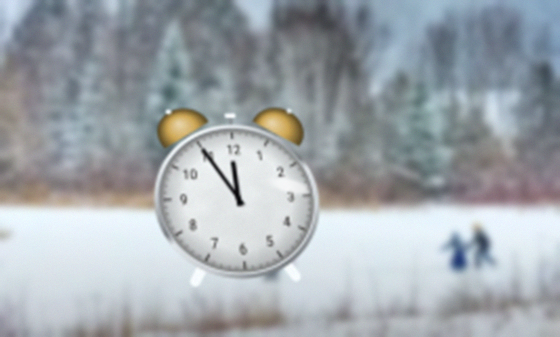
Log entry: 11:55
